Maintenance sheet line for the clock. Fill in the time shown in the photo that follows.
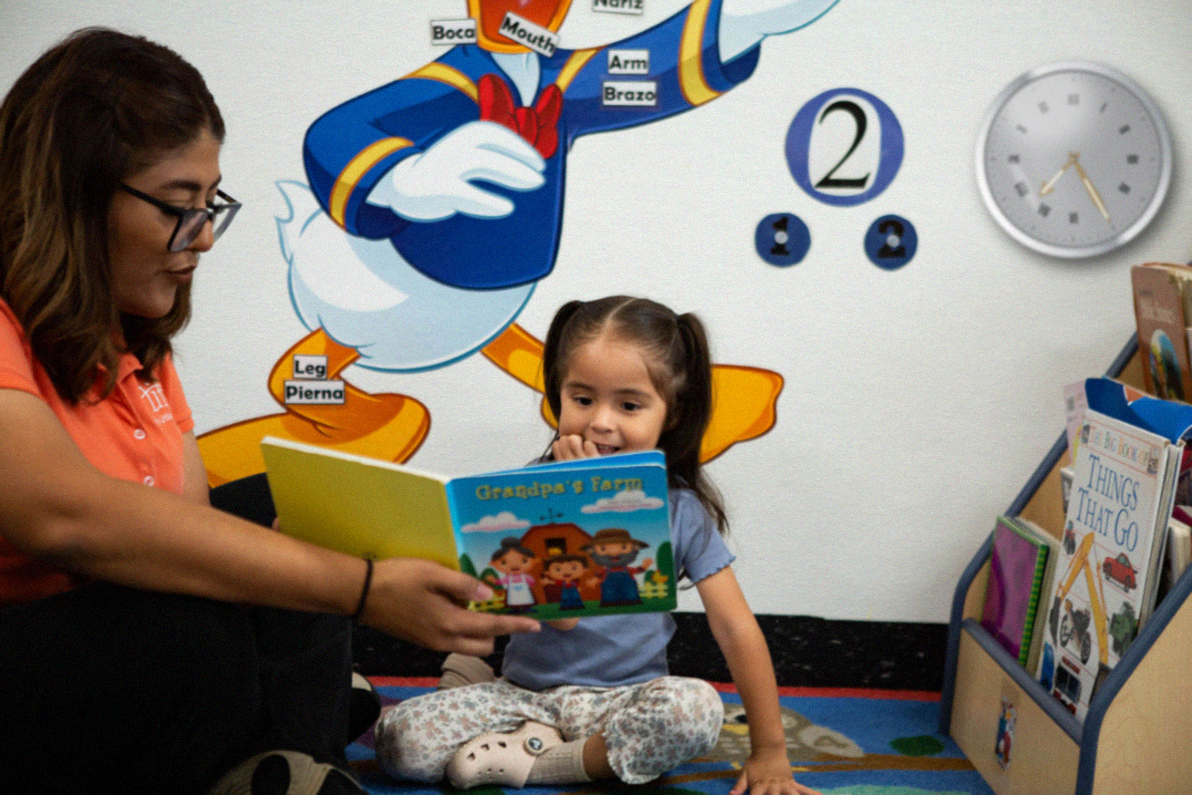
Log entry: 7:25
